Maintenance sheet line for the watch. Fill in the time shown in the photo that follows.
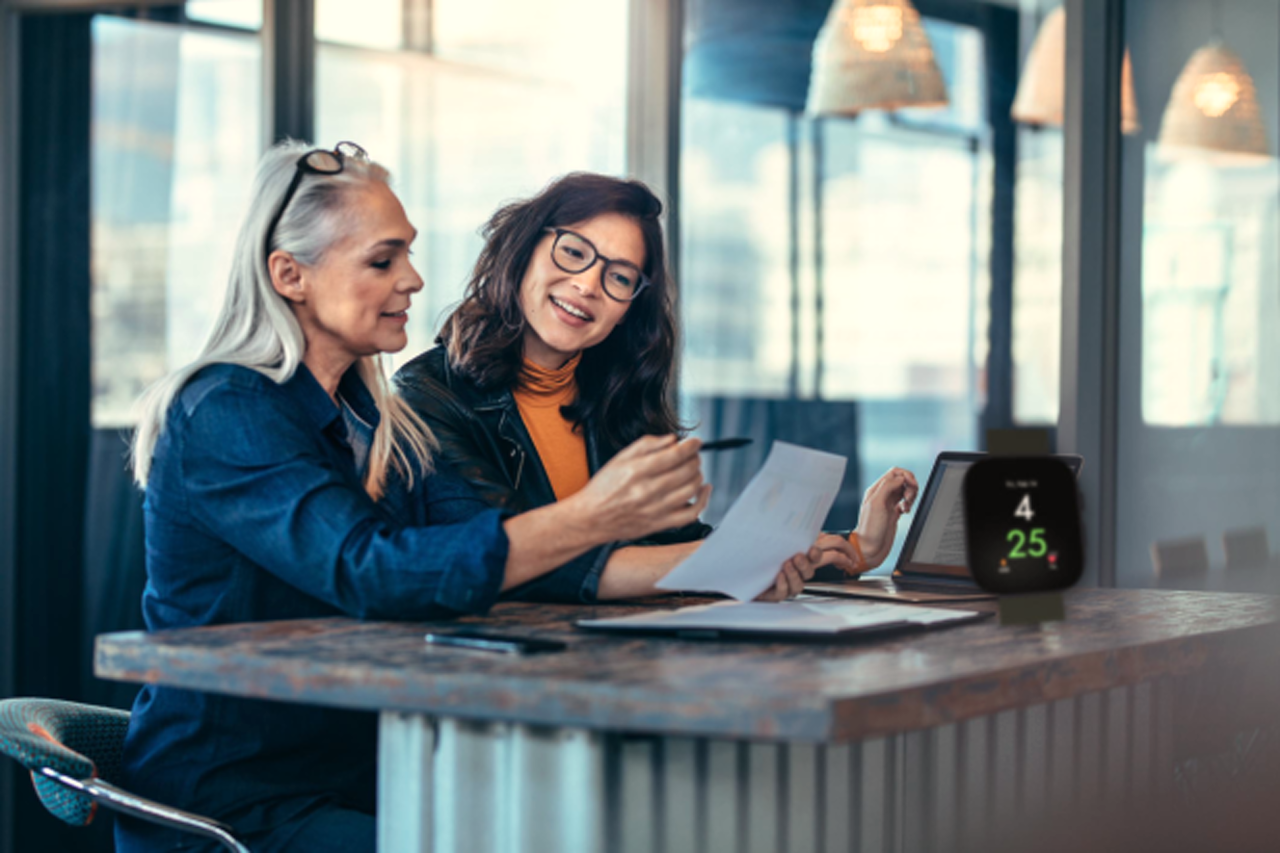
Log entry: 4:25
